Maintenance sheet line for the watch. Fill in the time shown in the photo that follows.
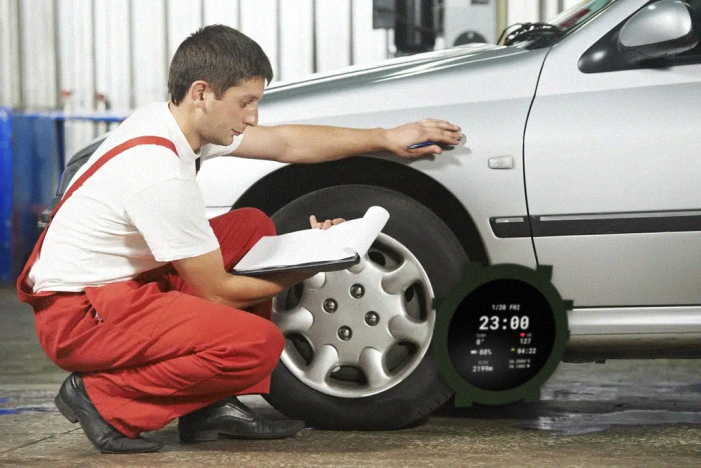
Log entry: 23:00
